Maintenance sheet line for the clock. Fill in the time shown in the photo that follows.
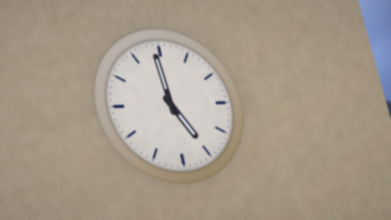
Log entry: 4:59
